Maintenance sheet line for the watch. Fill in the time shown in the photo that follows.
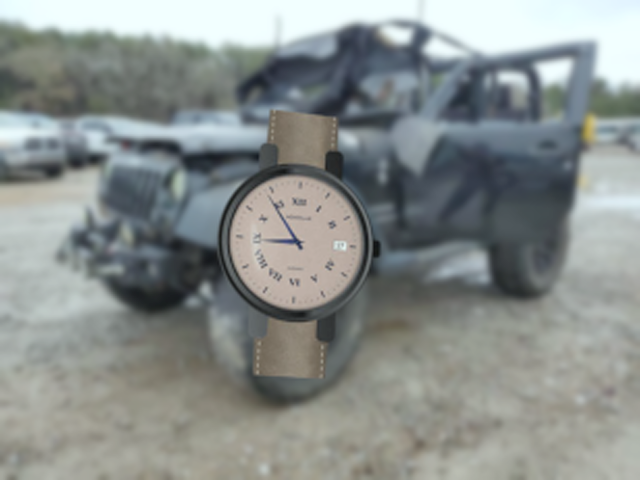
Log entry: 8:54
